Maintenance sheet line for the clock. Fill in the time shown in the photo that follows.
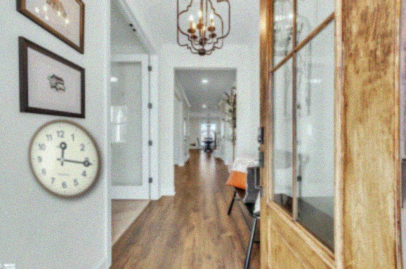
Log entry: 12:16
